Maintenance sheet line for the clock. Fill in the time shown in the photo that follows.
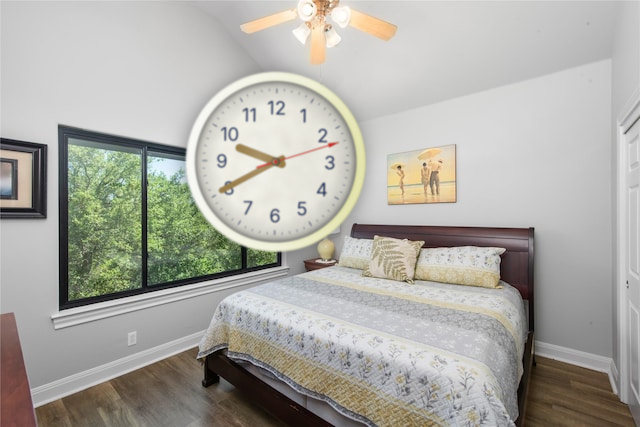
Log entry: 9:40:12
